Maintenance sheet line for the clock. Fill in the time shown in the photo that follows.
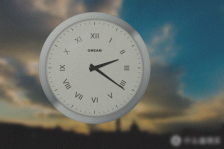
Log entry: 2:21
